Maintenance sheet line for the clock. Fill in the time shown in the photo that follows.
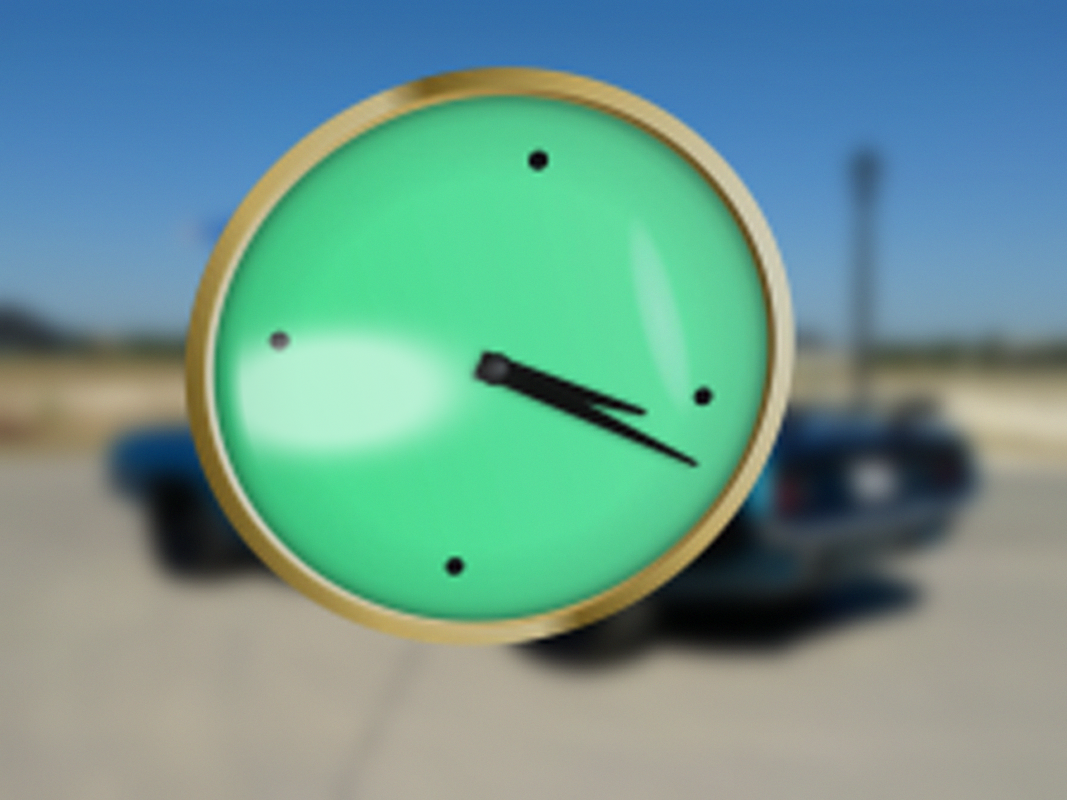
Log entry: 3:18
